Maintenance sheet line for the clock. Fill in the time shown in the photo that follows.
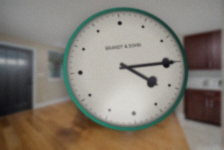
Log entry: 4:15
